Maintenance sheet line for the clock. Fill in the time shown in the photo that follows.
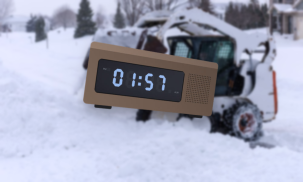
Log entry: 1:57
